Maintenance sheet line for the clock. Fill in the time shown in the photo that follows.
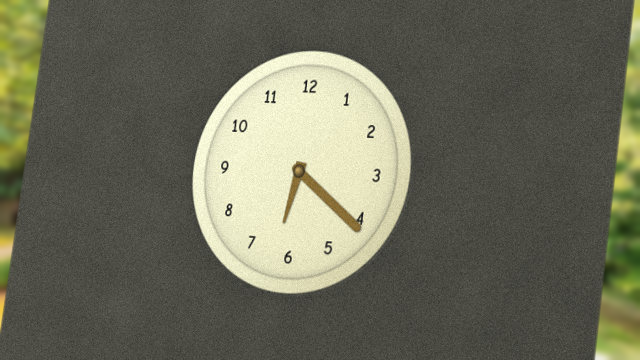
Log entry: 6:21
